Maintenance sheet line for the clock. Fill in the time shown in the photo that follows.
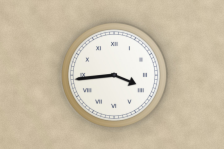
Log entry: 3:44
